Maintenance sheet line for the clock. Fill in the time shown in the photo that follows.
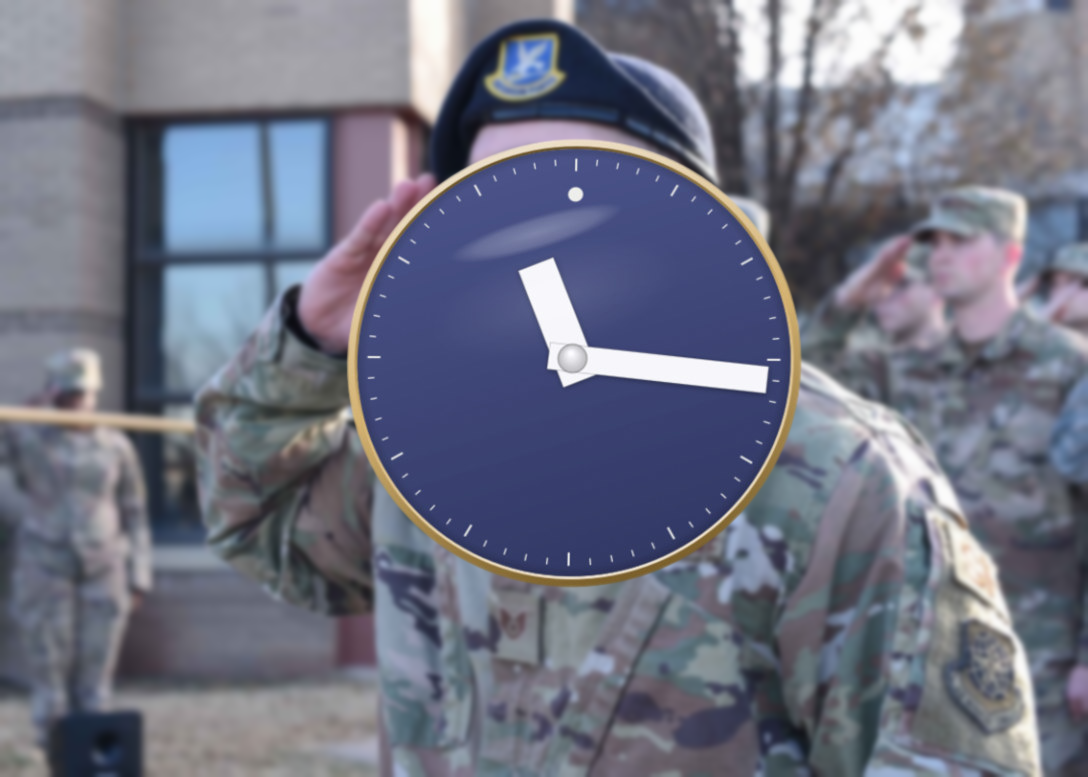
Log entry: 11:16
